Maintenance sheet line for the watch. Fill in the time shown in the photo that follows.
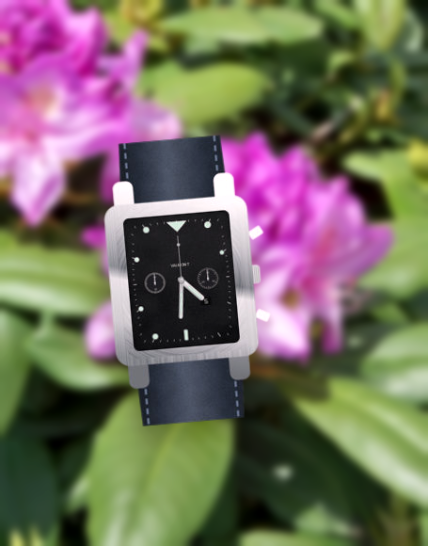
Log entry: 4:31
